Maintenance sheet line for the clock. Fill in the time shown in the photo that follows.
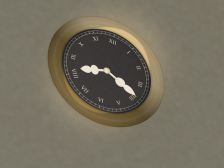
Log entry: 8:19
